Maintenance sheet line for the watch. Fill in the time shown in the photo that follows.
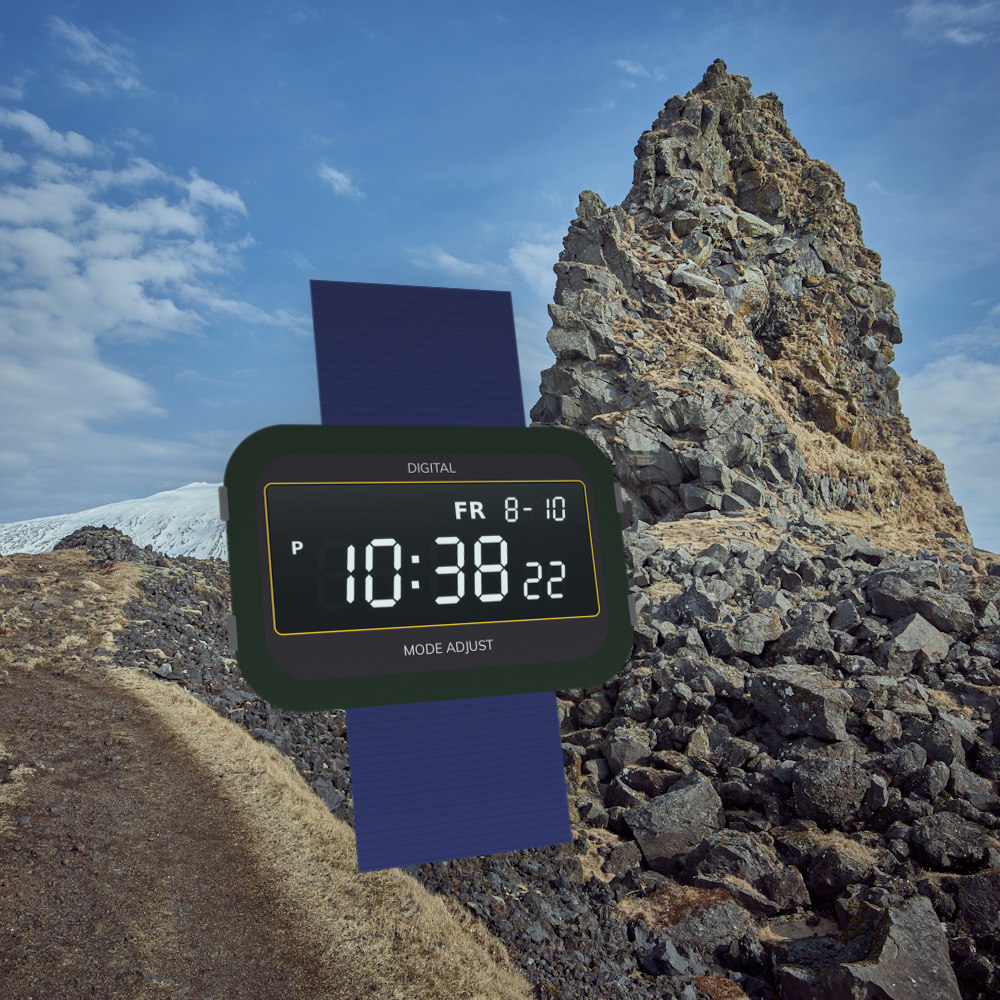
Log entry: 10:38:22
